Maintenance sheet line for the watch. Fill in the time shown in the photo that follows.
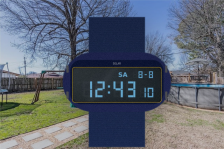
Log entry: 12:43:10
